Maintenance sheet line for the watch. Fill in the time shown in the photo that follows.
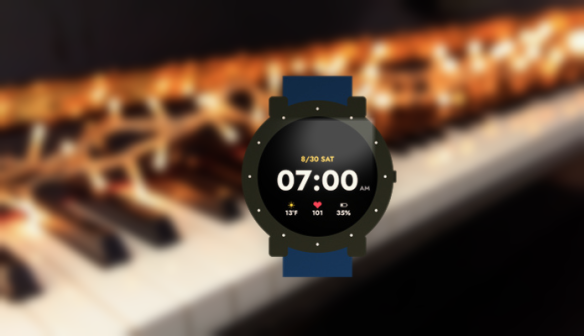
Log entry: 7:00
